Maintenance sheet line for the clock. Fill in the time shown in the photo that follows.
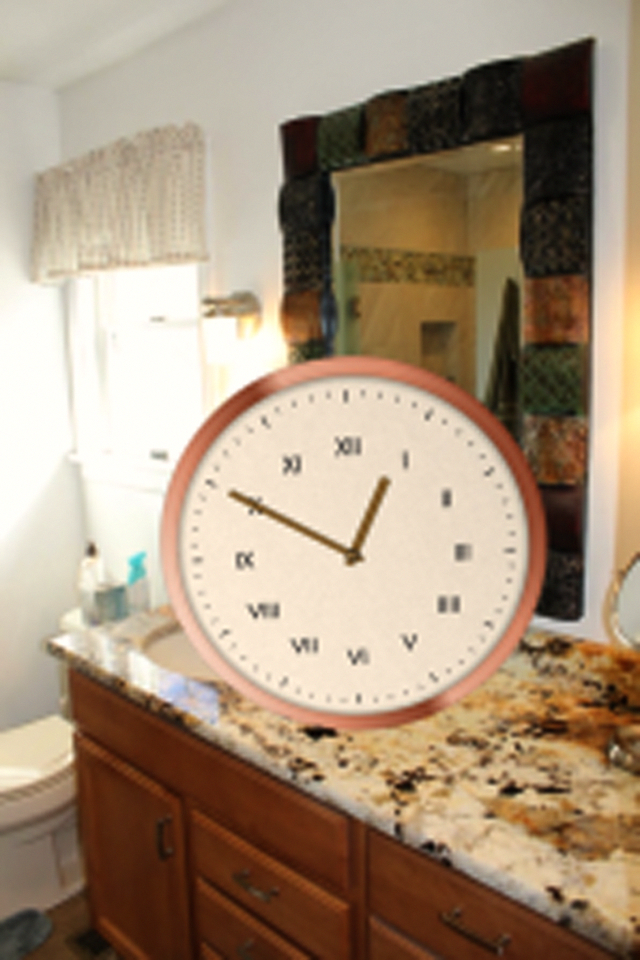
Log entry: 12:50
